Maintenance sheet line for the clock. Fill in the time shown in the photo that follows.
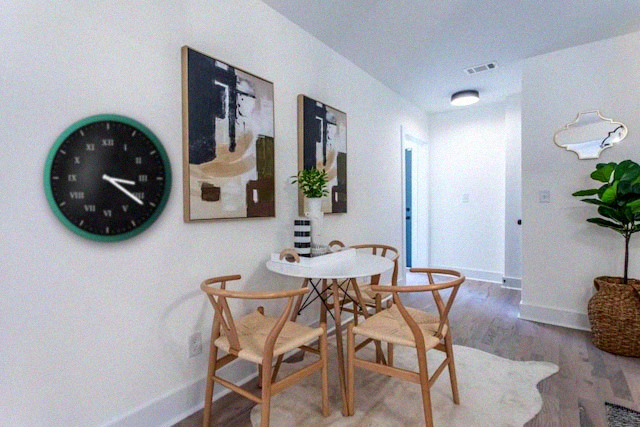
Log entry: 3:21
